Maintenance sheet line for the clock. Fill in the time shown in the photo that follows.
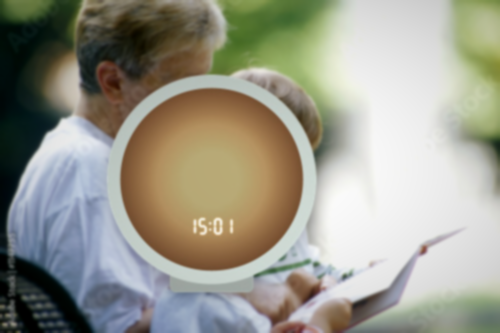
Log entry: 15:01
